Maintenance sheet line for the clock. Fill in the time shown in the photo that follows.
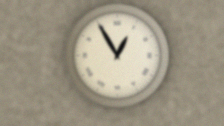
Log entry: 12:55
